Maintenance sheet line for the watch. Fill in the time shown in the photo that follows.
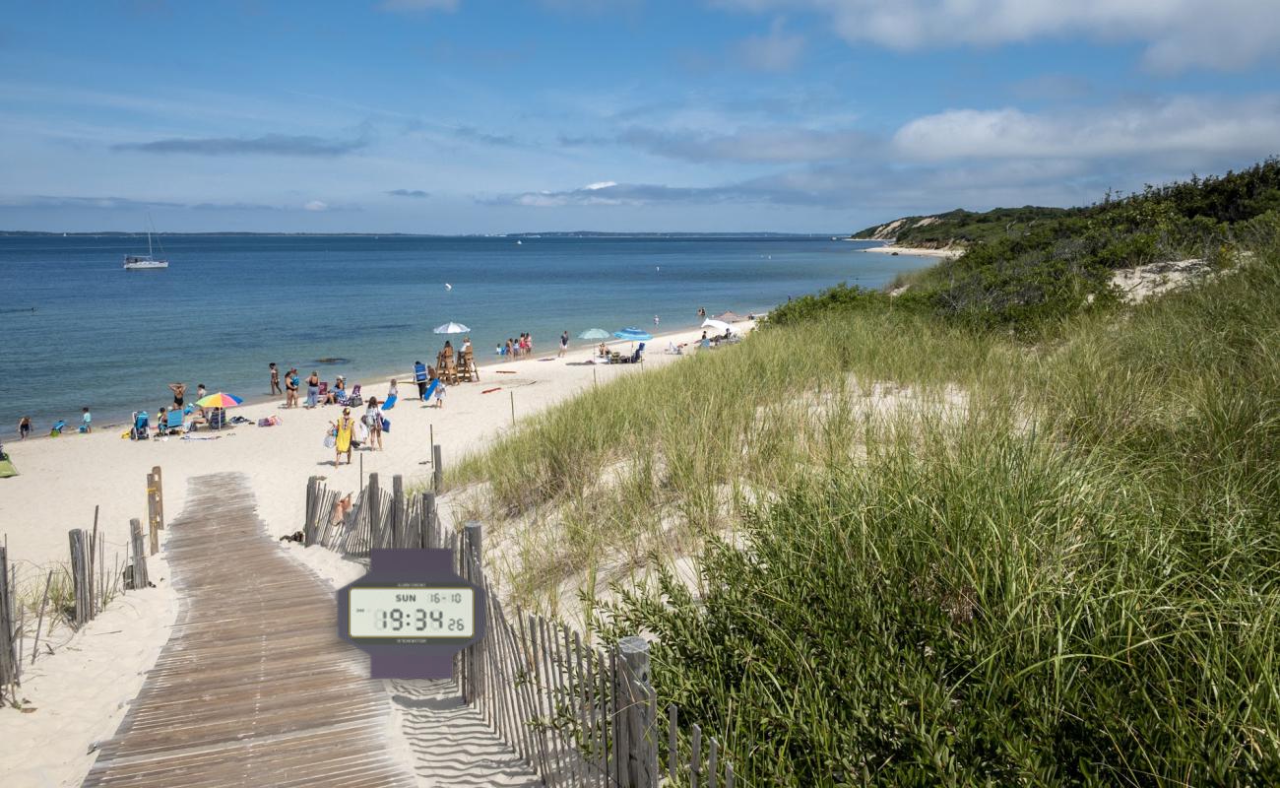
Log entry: 19:34:26
